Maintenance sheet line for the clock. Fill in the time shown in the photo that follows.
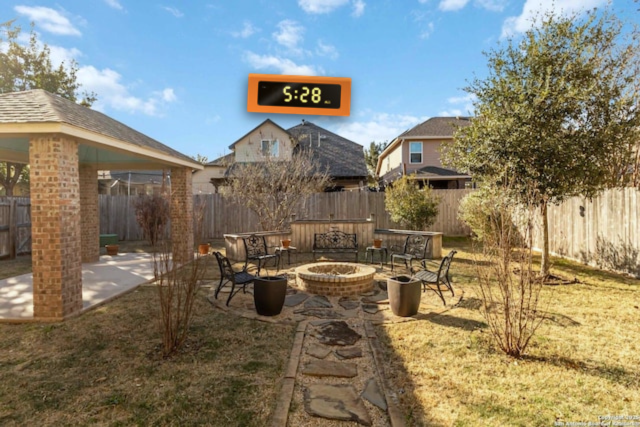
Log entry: 5:28
